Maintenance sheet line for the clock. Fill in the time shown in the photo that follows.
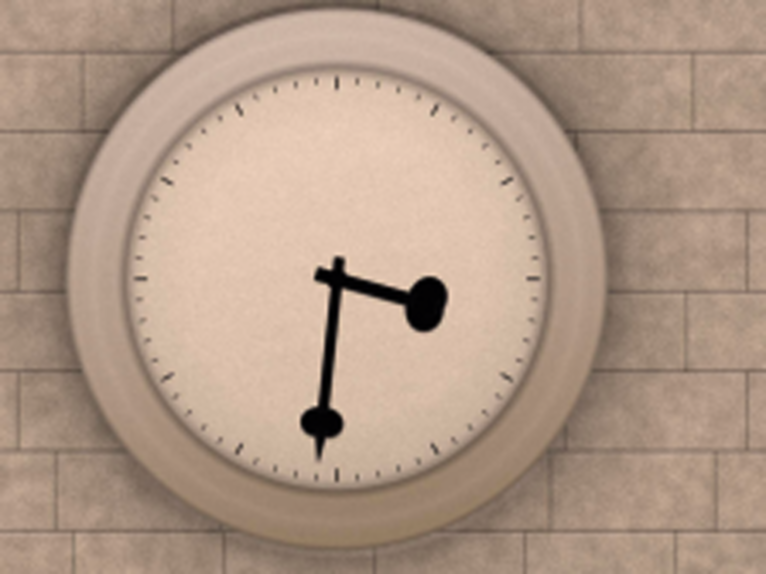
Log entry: 3:31
